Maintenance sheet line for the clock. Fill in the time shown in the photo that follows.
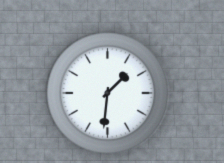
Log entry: 1:31
